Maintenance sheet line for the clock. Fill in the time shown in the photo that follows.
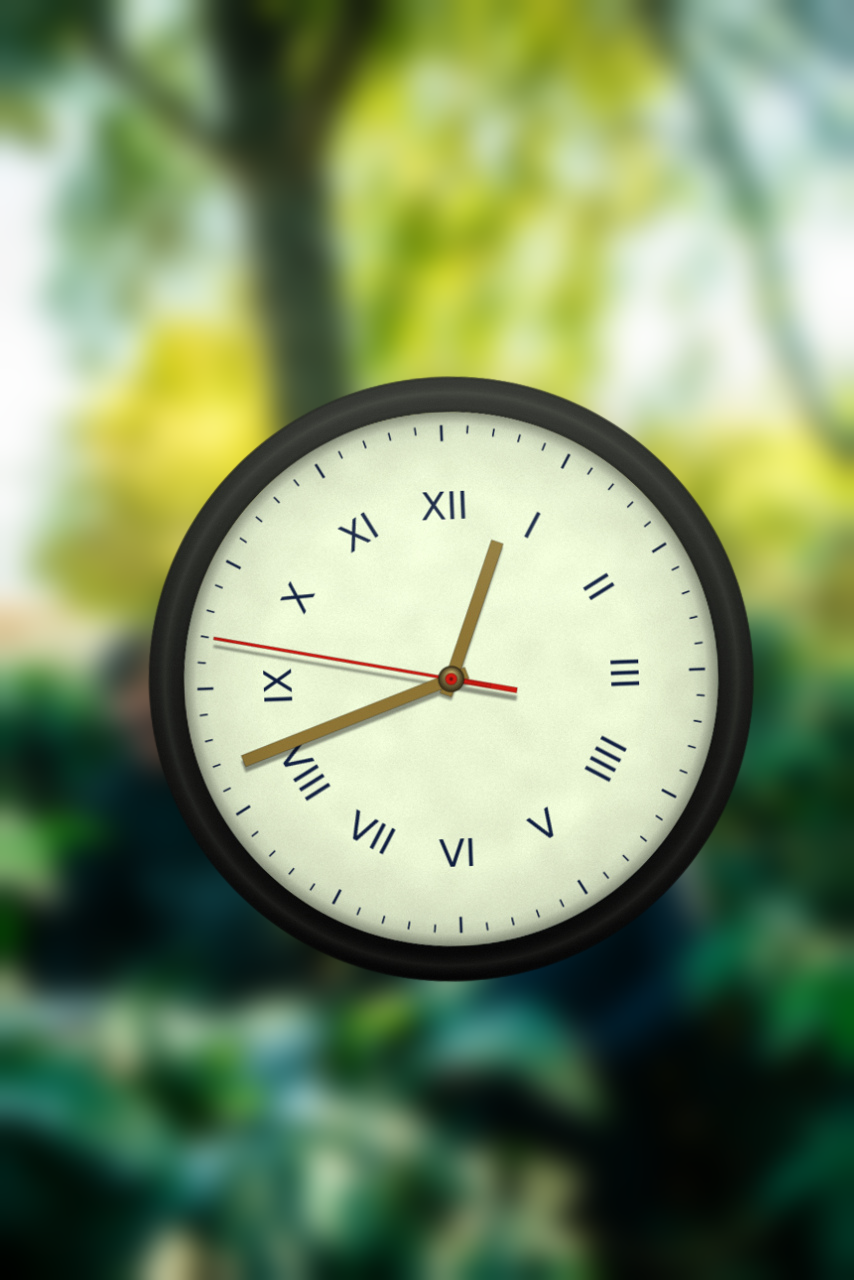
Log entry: 12:41:47
